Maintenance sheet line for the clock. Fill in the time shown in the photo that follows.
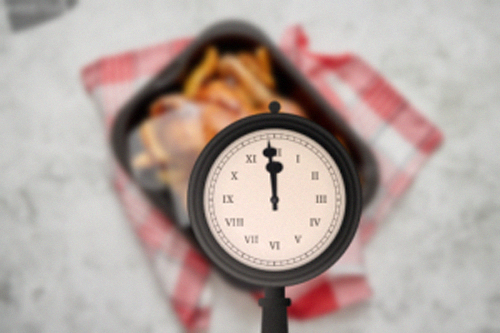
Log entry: 11:59
